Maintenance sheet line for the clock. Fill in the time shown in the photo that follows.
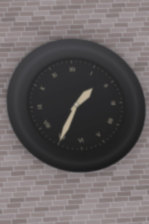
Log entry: 1:35
